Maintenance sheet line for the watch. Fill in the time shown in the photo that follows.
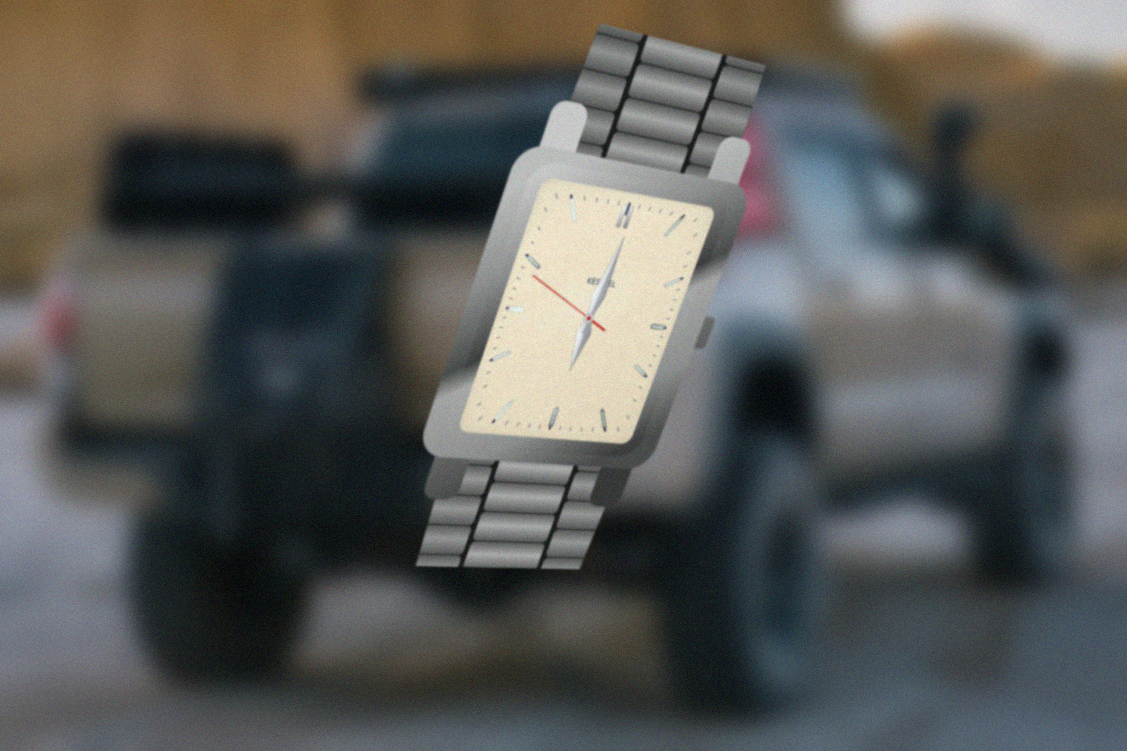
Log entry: 6:00:49
